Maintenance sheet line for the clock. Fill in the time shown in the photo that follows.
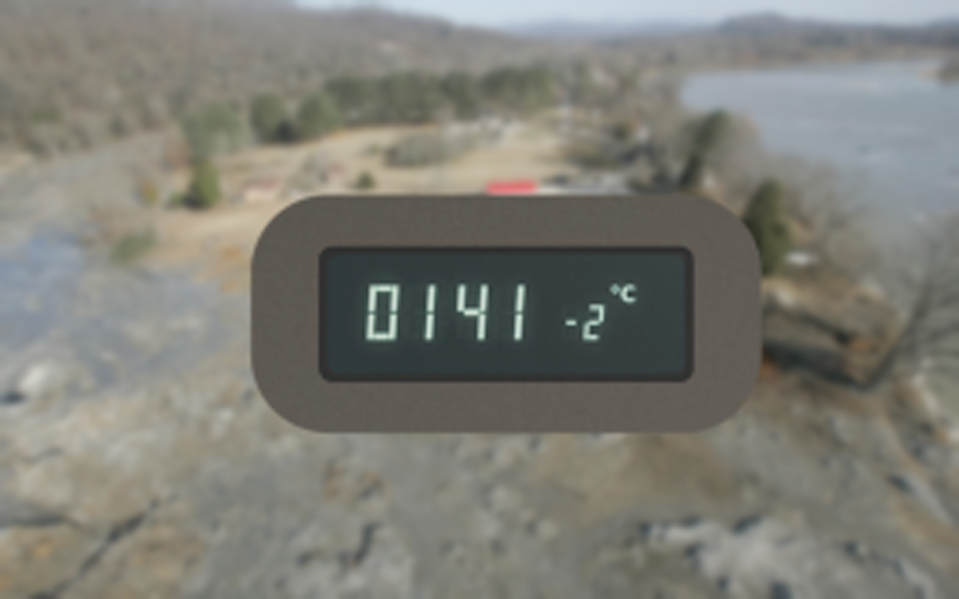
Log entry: 1:41
